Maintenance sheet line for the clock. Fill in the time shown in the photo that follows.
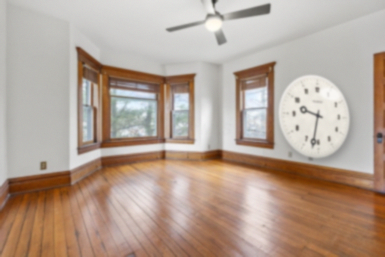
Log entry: 9:32
